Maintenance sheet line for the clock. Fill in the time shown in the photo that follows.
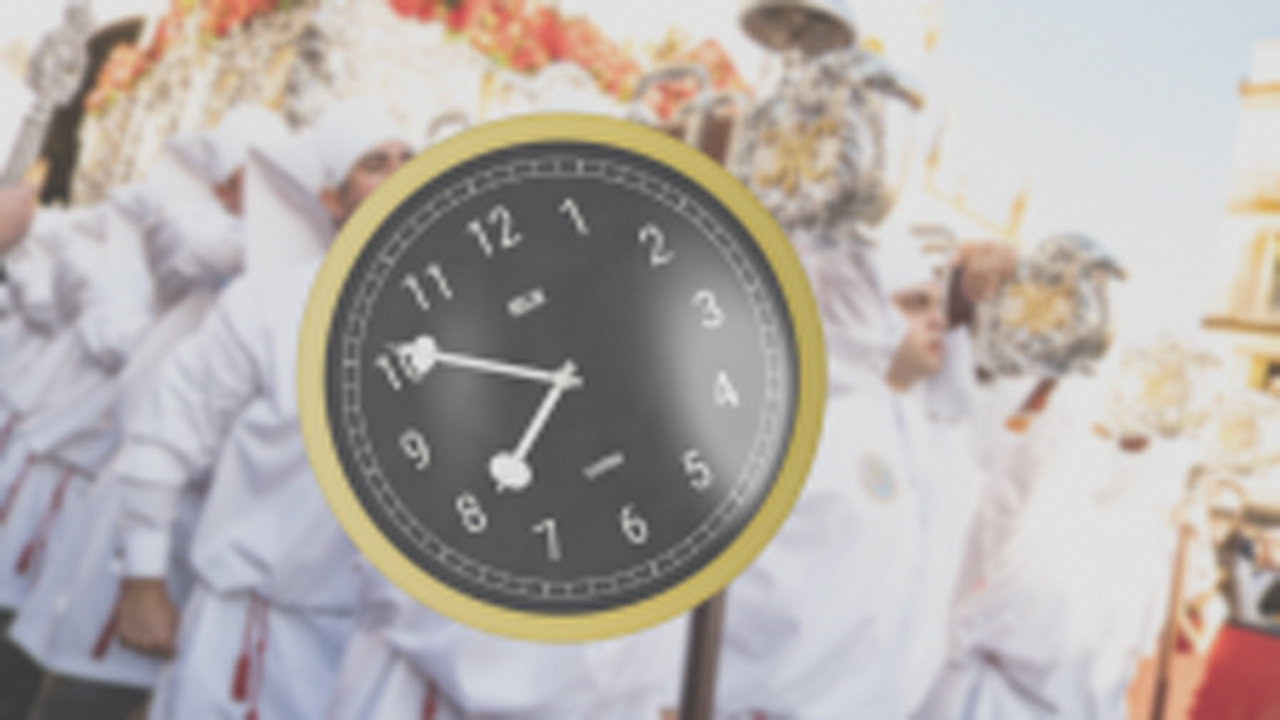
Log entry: 7:51
